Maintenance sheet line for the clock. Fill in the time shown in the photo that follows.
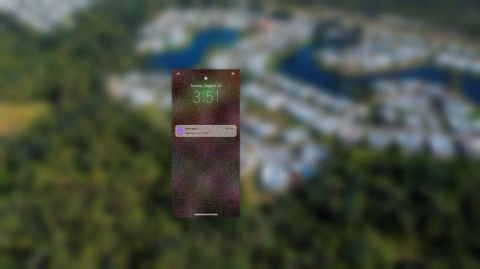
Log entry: 3:51
